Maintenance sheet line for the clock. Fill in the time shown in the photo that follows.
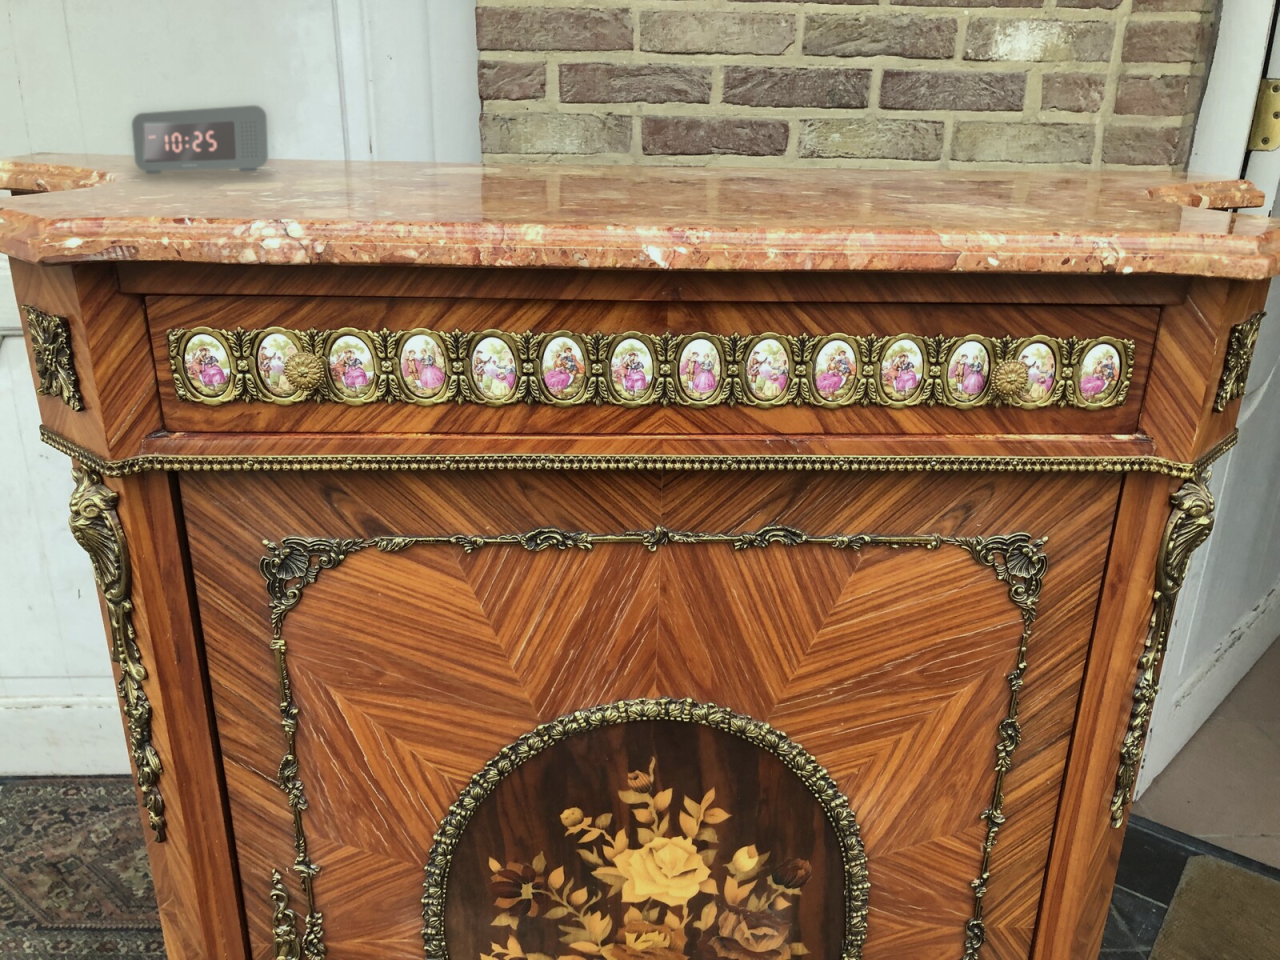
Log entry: 10:25
